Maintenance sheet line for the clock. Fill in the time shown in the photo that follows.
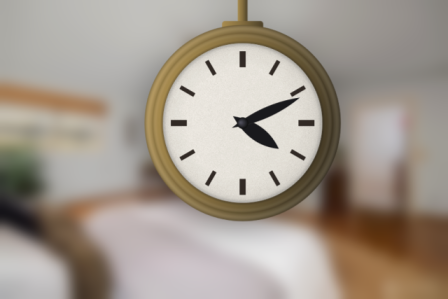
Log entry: 4:11
